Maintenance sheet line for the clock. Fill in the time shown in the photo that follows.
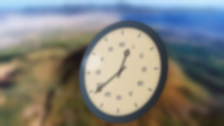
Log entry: 12:39
